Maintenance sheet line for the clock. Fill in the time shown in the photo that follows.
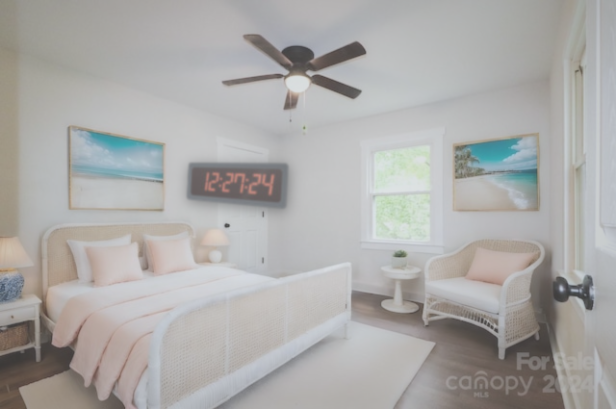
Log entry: 12:27:24
